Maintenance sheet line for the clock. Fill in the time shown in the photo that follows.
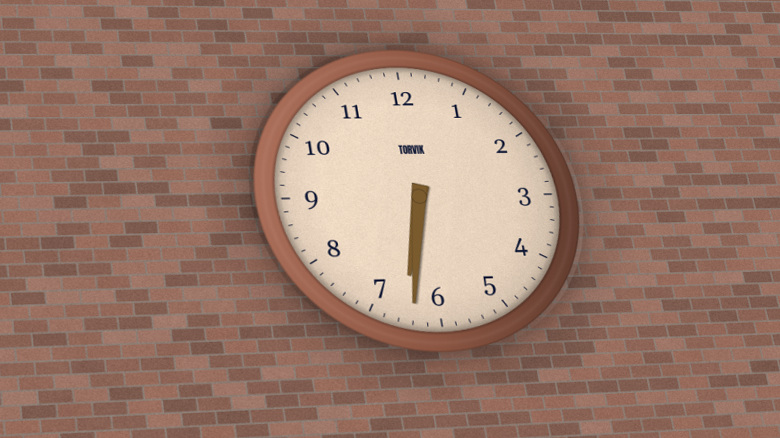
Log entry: 6:32
